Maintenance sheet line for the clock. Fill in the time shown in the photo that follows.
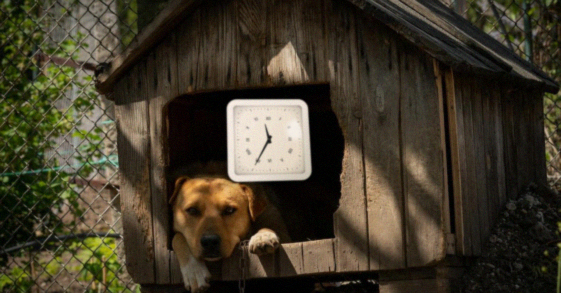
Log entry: 11:35
